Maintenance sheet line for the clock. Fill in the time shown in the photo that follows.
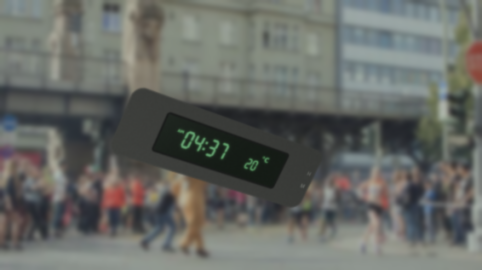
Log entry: 4:37
